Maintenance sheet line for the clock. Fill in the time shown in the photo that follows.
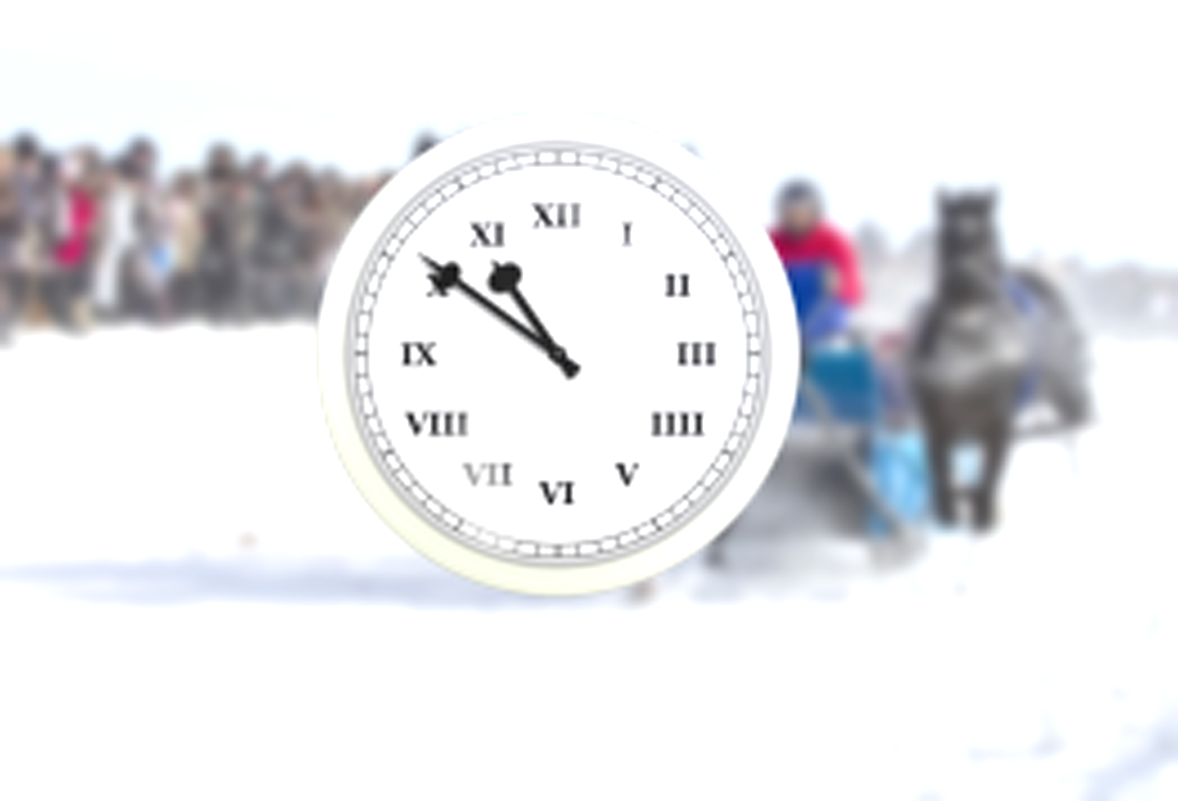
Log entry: 10:51
